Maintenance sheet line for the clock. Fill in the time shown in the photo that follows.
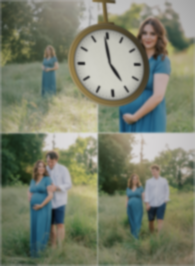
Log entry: 4:59
